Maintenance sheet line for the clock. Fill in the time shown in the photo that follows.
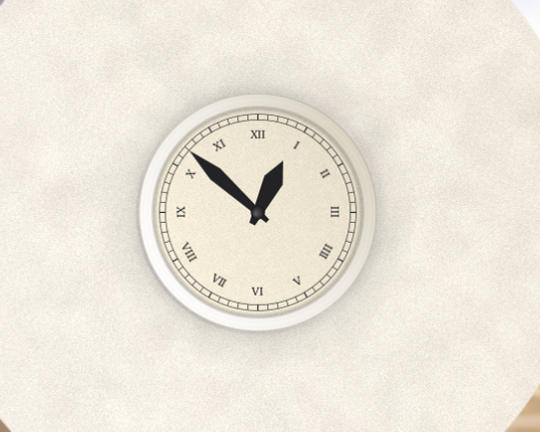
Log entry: 12:52
